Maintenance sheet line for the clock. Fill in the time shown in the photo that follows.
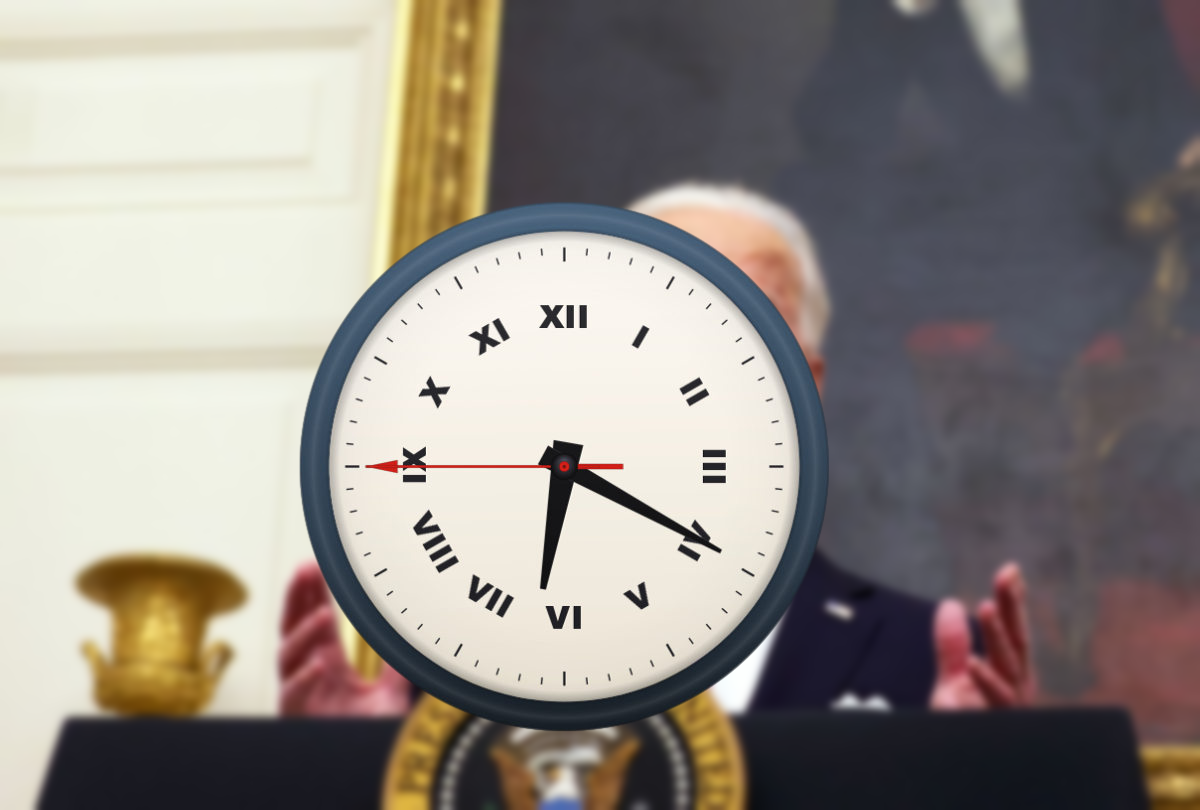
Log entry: 6:19:45
